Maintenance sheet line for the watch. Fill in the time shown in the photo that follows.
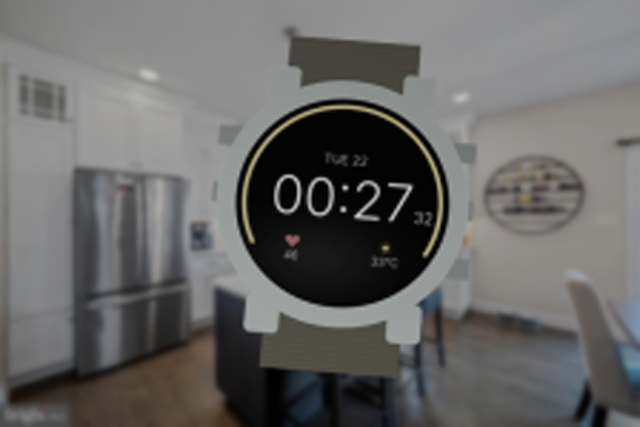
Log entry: 0:27
